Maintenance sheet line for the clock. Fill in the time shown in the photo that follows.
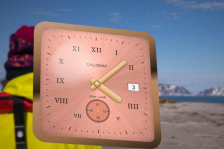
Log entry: 4:08
